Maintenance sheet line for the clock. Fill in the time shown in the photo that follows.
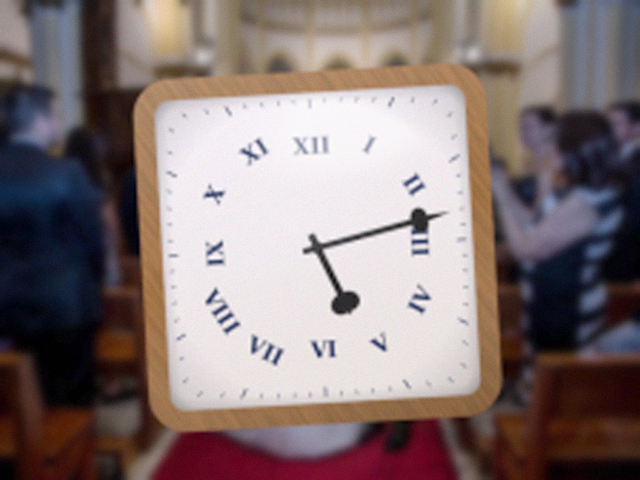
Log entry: 5:13
